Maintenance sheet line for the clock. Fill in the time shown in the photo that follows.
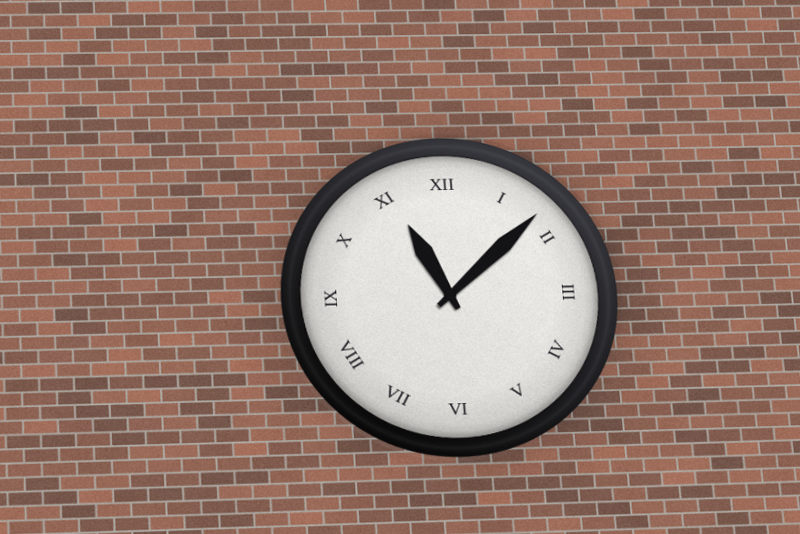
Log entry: 11:08
